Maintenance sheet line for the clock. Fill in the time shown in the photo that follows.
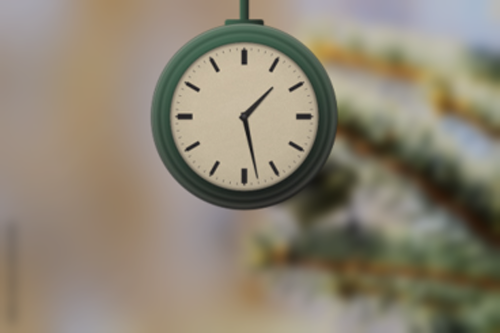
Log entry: 1:28
